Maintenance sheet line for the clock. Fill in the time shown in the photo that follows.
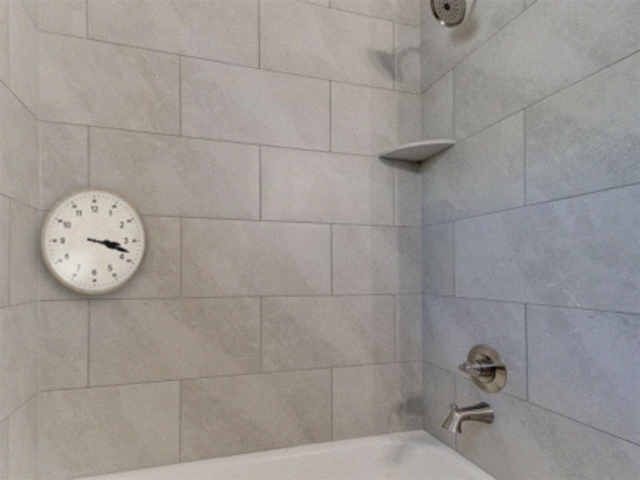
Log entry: 3:18
